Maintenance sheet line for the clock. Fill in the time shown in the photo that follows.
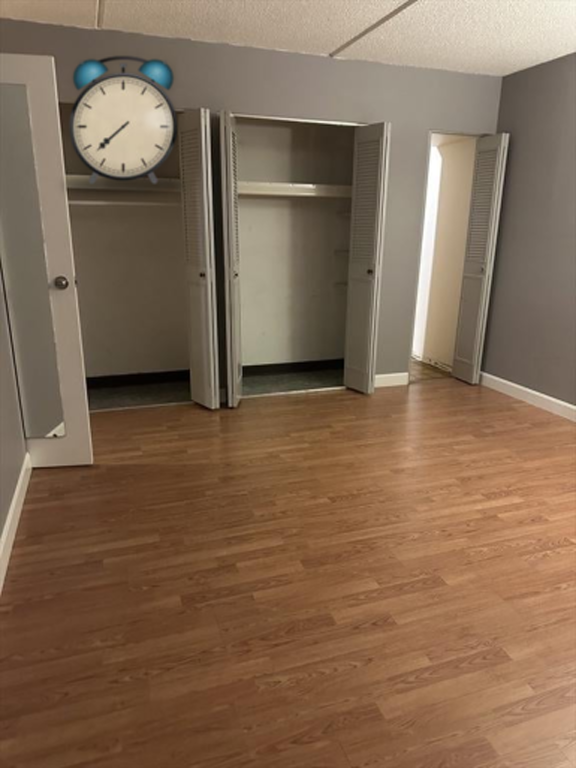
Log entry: 7:38
